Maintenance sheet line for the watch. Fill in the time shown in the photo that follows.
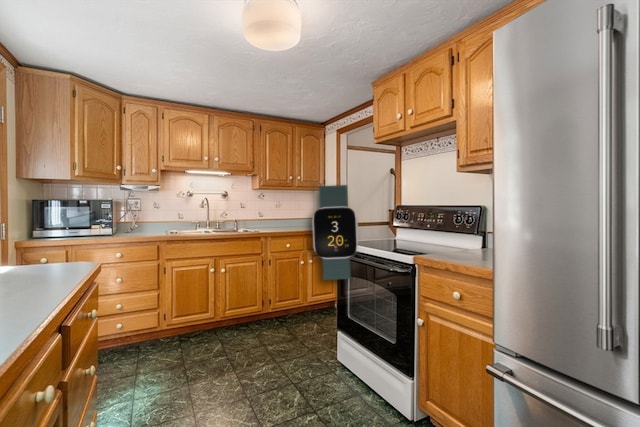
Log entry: 3:20
